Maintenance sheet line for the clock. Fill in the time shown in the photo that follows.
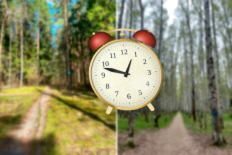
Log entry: 12:48
